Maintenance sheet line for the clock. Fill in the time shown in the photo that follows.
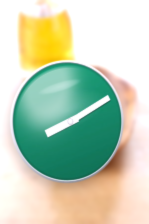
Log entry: 8:10
